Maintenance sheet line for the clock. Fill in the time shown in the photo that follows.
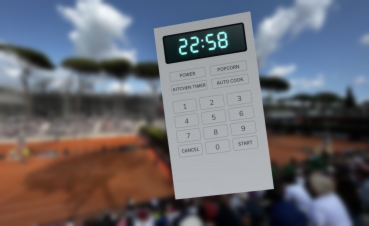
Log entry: 22:58
